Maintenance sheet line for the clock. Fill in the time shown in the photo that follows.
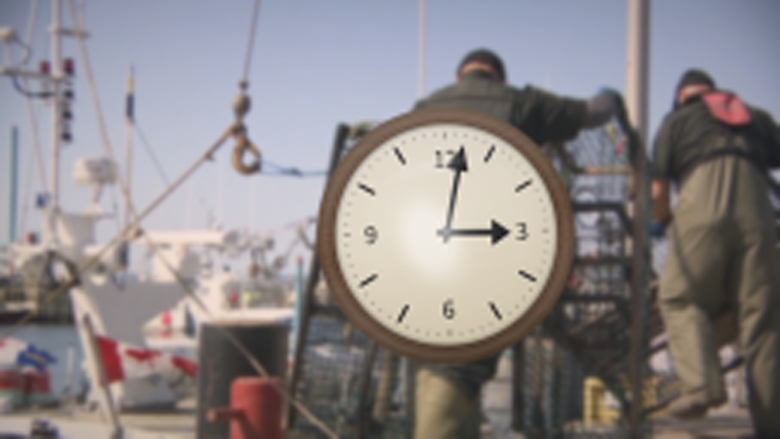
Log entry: 3:02
